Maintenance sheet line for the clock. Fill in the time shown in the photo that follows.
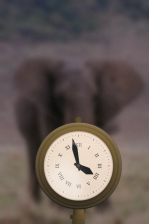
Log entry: 3:58
